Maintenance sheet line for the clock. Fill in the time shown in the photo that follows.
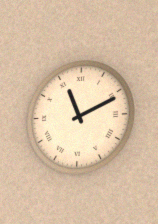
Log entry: 11:11
